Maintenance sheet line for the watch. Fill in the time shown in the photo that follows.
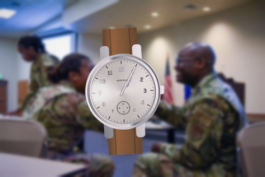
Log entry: 1:05
